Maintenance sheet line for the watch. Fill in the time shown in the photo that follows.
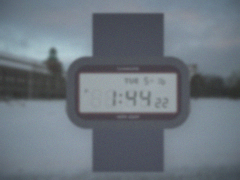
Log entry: 1:44
